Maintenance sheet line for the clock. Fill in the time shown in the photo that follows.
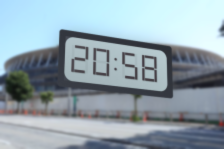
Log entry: 20:58
